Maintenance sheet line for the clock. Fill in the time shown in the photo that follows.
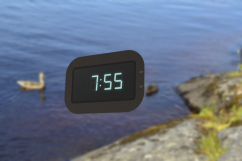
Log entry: 7:55
